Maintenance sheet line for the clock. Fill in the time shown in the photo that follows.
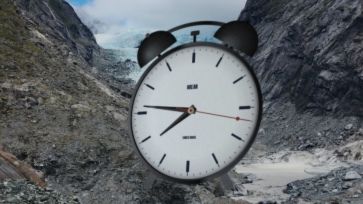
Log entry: 7:46:17
